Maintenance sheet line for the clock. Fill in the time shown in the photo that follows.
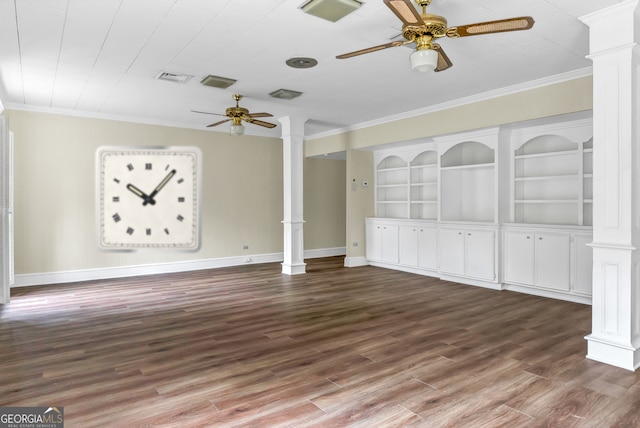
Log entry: 10:07
